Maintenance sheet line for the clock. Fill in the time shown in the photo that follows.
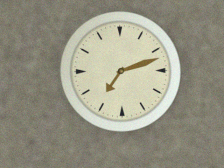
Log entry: 7:12
